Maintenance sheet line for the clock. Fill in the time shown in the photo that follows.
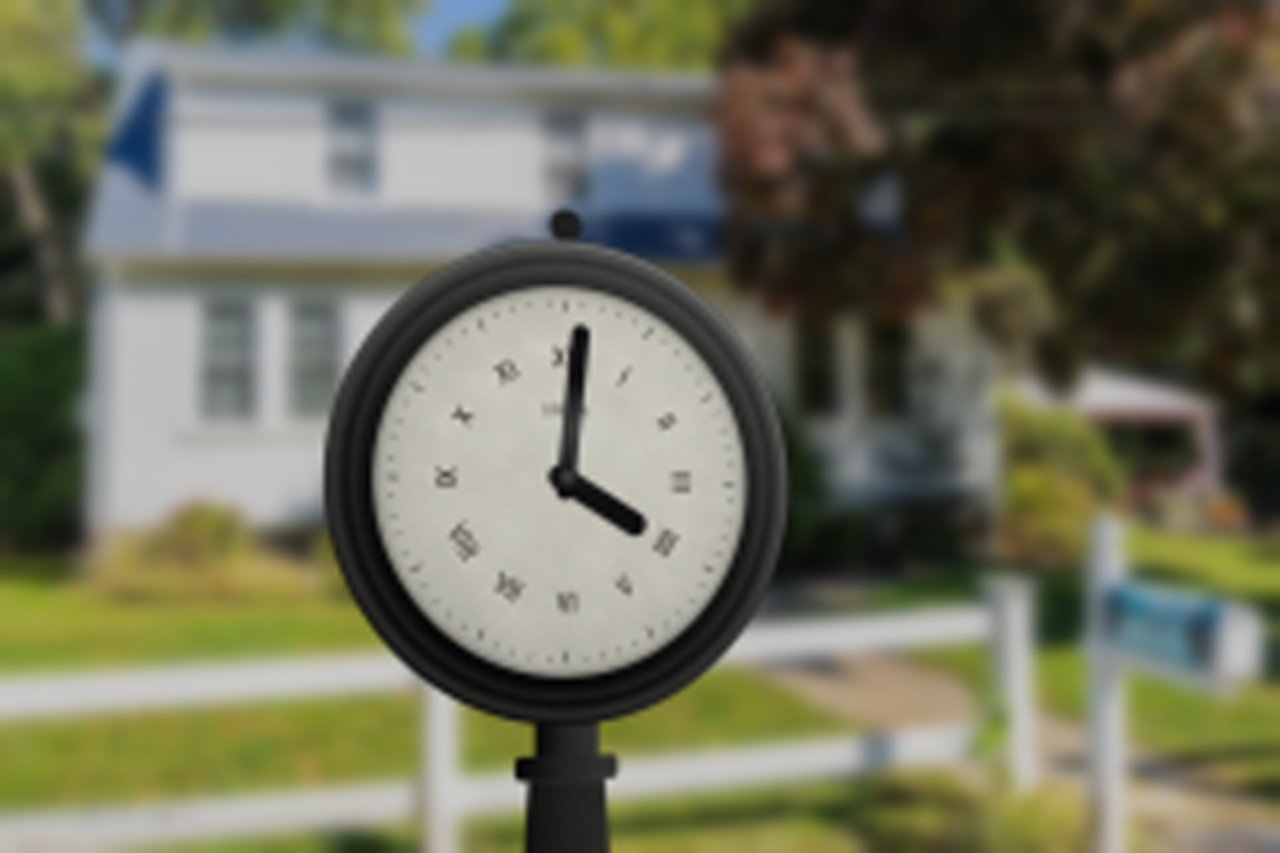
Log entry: 4:01
